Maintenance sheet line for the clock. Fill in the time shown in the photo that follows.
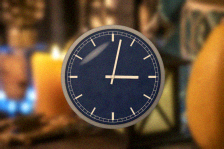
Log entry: 3:02
